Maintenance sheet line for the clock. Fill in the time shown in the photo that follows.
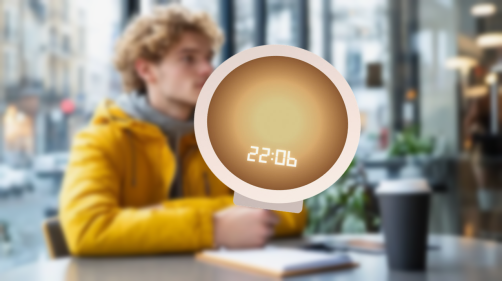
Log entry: 22:06
